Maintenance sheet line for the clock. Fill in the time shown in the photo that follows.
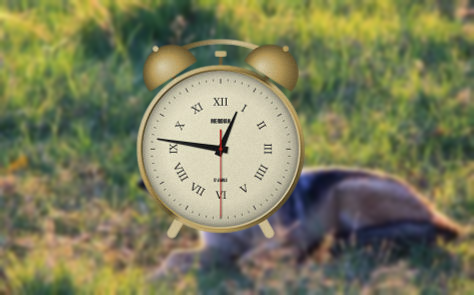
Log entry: 12:46:30
